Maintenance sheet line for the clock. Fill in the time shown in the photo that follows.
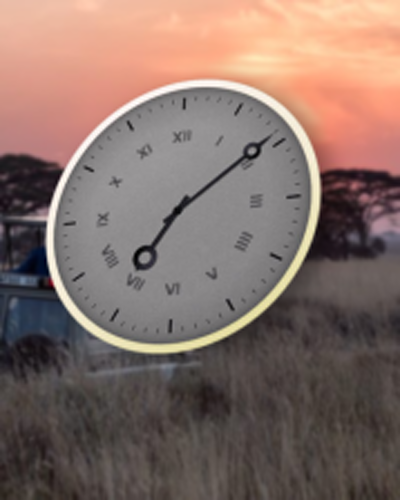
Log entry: 7:09
